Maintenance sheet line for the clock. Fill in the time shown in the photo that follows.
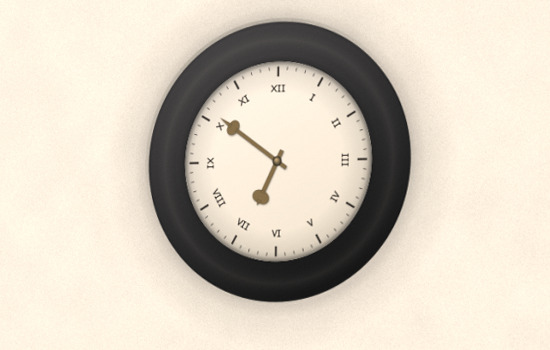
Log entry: 6:51
